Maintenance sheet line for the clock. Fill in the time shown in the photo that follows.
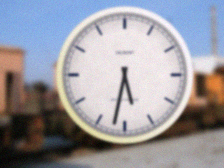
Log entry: 5:32
